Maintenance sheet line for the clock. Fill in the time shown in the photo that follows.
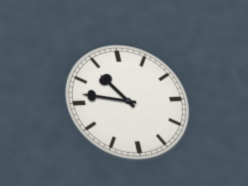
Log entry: 10:47
